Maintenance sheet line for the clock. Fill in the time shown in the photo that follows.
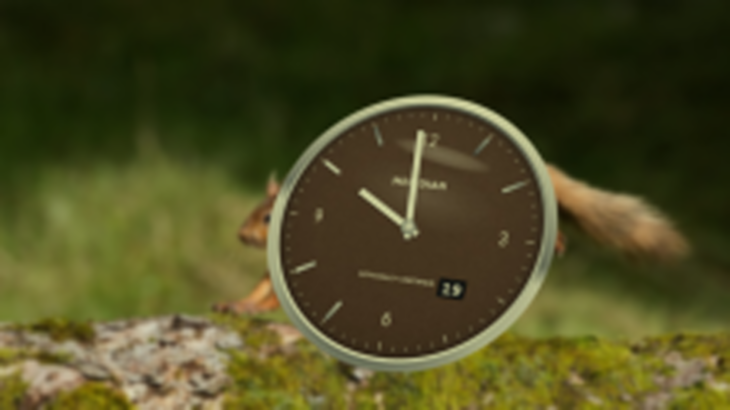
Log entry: 9:59
